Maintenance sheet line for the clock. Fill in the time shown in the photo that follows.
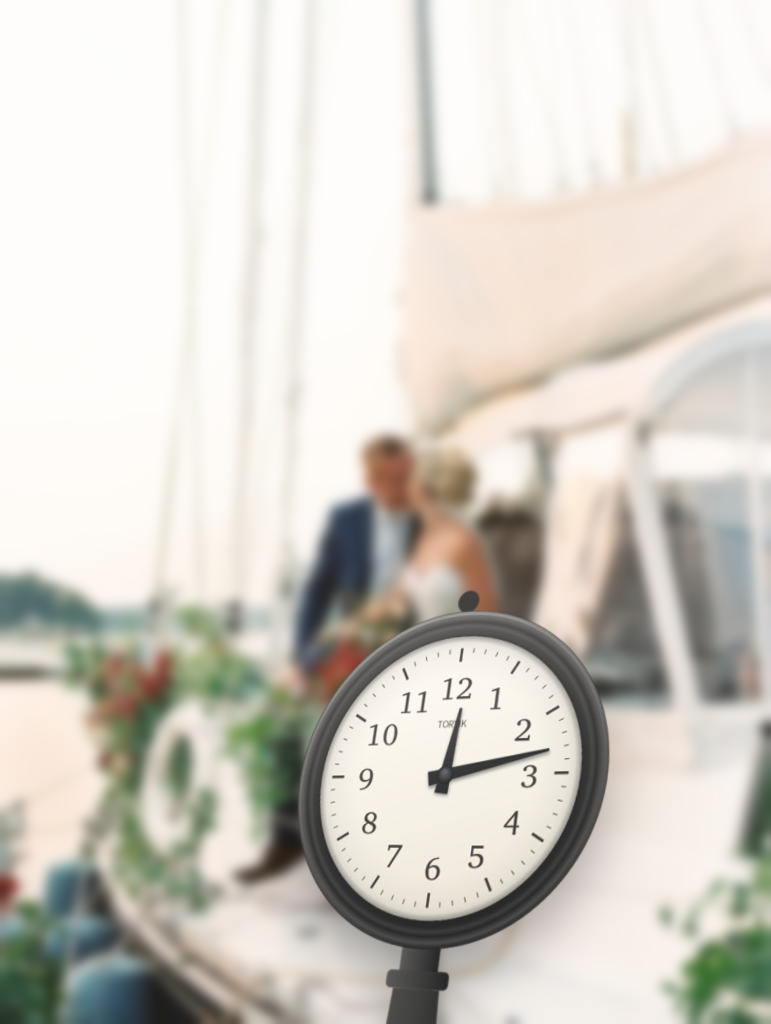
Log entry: 12:13
